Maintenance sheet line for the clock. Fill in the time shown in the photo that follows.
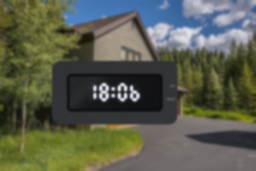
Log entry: 18:06
